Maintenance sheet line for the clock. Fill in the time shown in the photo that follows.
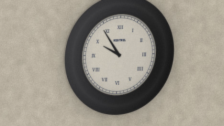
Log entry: 9:54
